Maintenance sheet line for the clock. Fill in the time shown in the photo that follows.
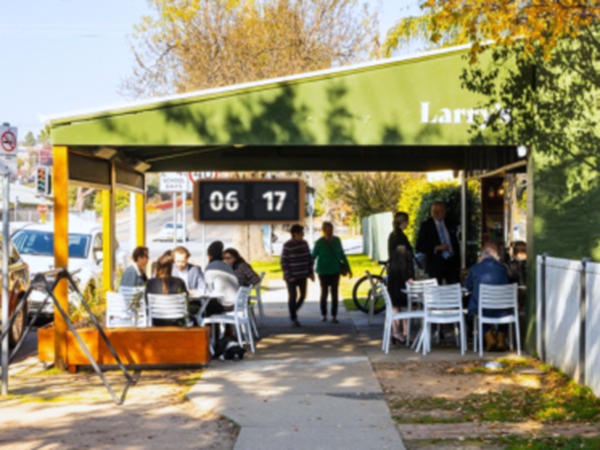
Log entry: 6:17
